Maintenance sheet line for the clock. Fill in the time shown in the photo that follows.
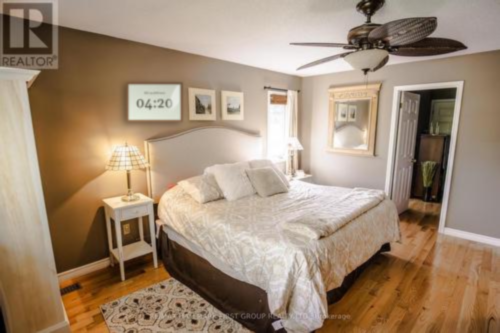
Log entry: 4:20
